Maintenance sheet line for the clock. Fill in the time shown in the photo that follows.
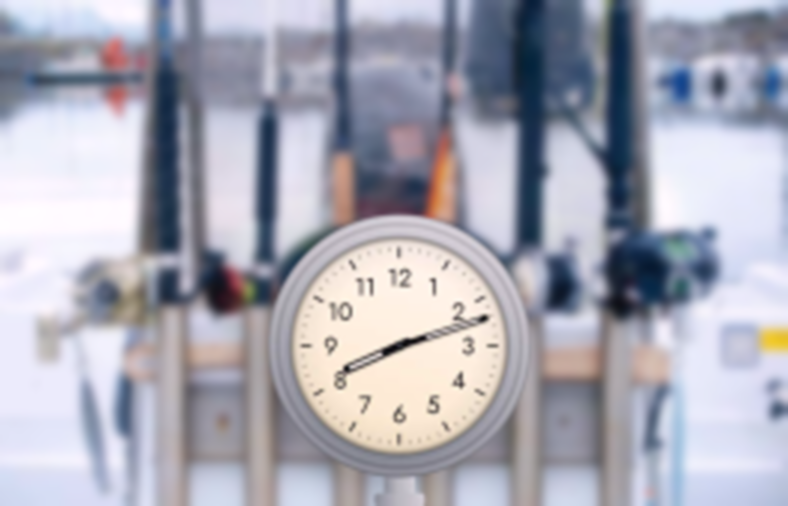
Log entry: 8:12
